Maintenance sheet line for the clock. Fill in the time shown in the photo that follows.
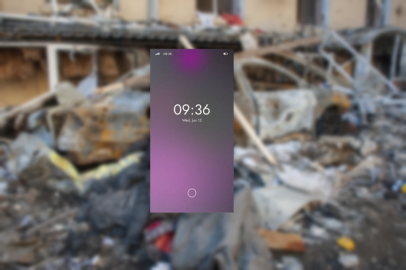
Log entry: 9:36
